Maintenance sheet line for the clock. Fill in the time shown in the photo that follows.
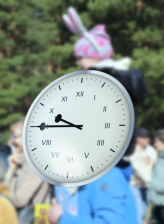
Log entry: 9:45
